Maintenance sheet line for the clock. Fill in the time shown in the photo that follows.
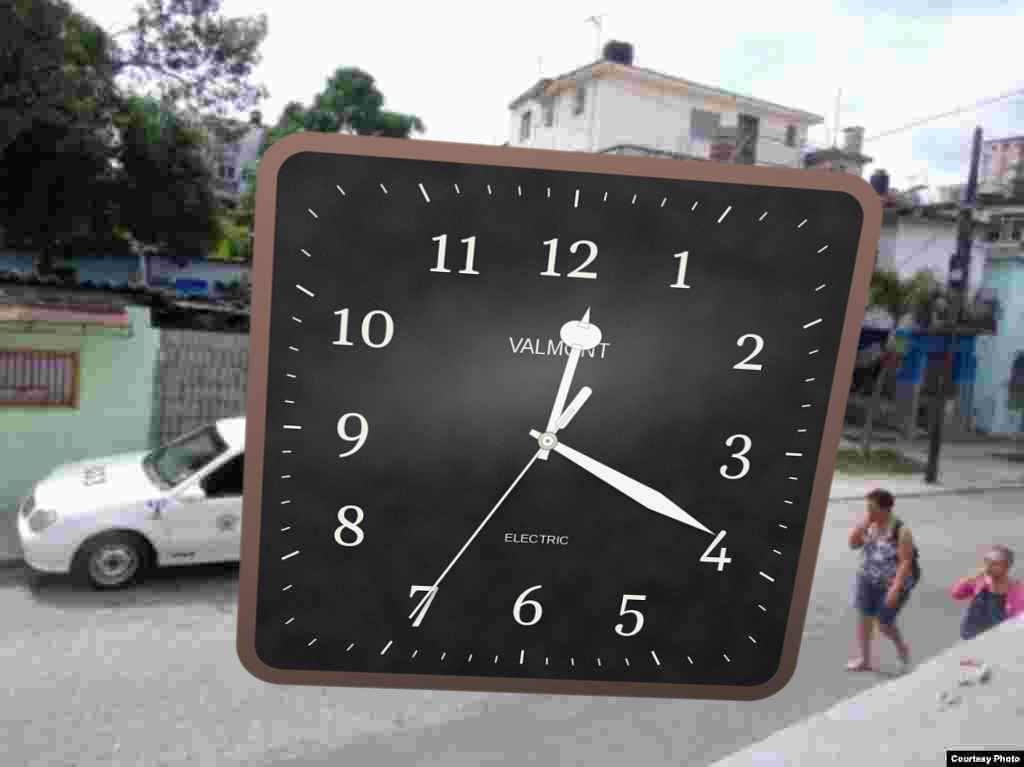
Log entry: 12:19:35
